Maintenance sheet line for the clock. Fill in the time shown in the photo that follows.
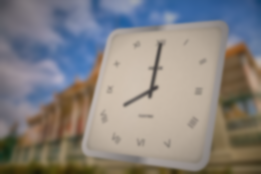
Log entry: 8:00
